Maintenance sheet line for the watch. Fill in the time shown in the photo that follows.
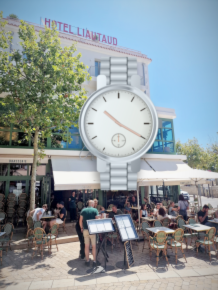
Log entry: 10:20
